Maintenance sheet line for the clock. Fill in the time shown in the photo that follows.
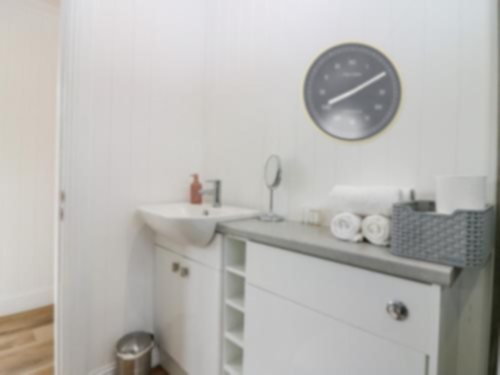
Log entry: 8:10
